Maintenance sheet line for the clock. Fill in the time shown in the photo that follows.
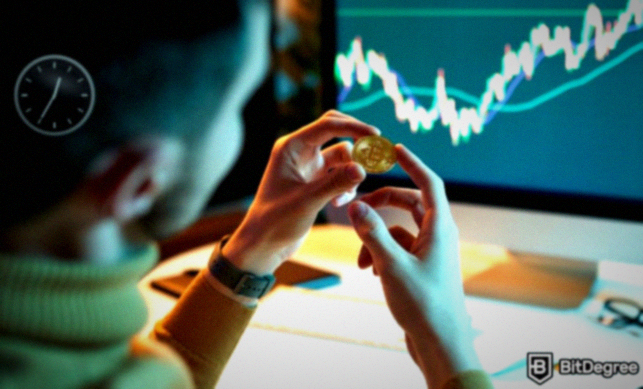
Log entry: 12:35
